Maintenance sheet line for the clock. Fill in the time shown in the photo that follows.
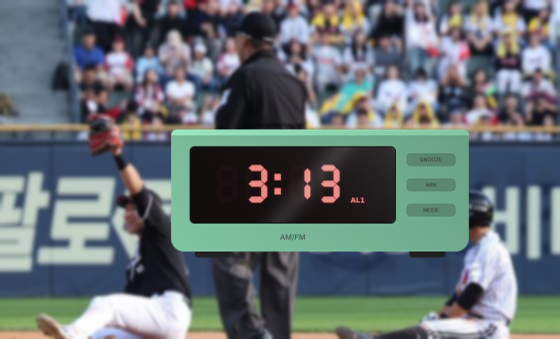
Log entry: 3:13
